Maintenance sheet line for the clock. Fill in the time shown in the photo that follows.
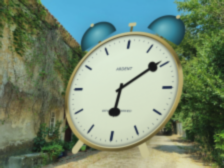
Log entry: 6:09
